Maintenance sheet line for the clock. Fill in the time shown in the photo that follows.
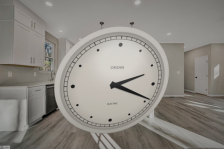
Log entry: 2:19
